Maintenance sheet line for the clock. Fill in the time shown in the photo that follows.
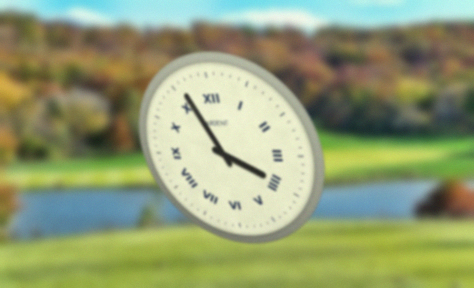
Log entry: 3:56
